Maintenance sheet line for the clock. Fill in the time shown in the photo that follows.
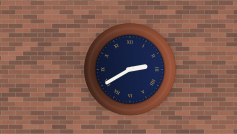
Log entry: 2:40
